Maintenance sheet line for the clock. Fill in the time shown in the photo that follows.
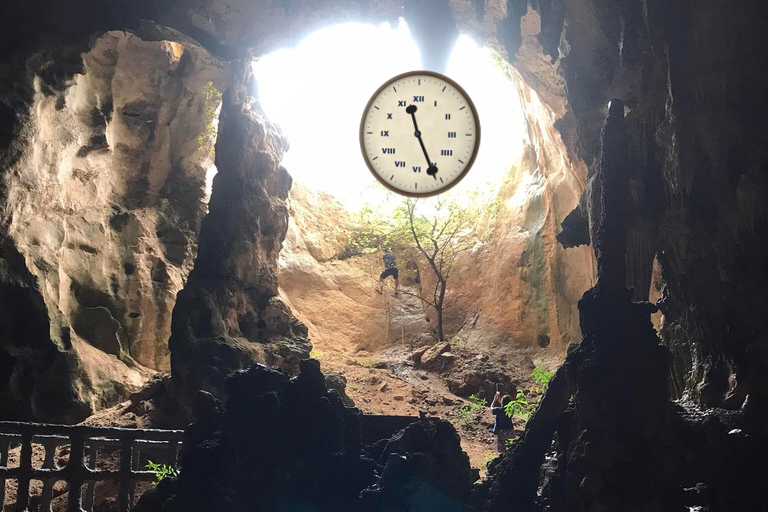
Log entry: 11:26
